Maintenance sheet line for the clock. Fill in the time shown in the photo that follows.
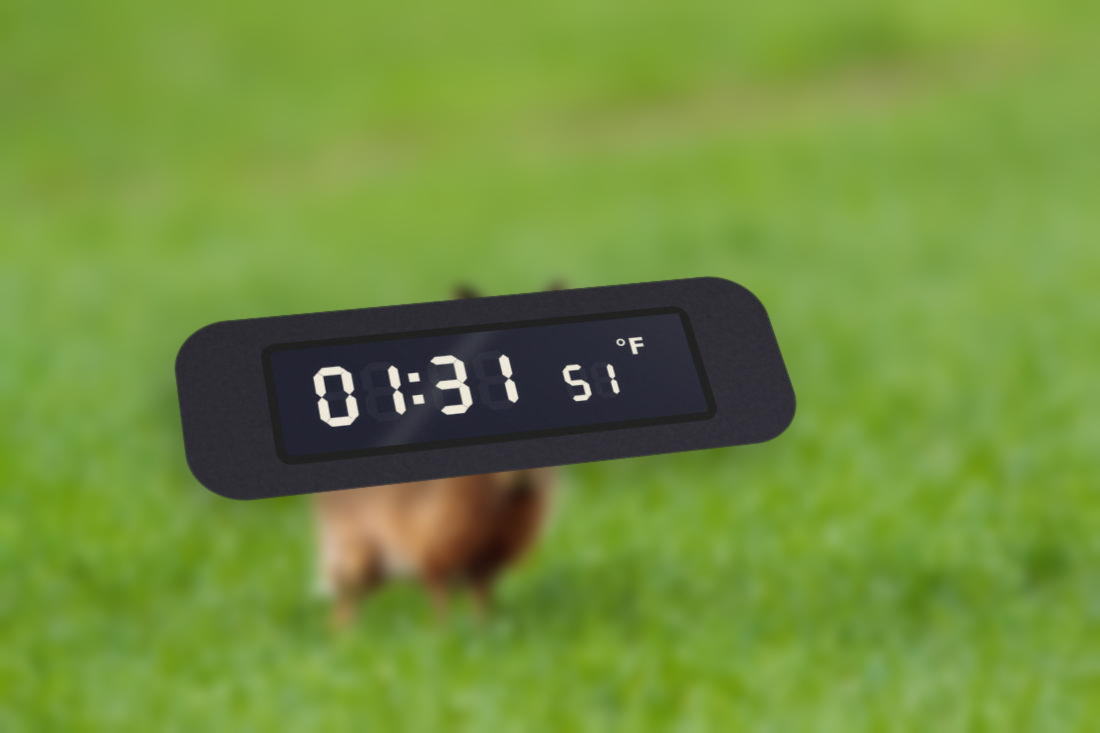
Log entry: 1:31
